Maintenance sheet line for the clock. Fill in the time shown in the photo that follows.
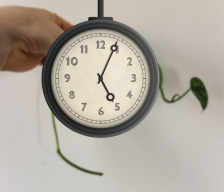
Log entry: 5:04
